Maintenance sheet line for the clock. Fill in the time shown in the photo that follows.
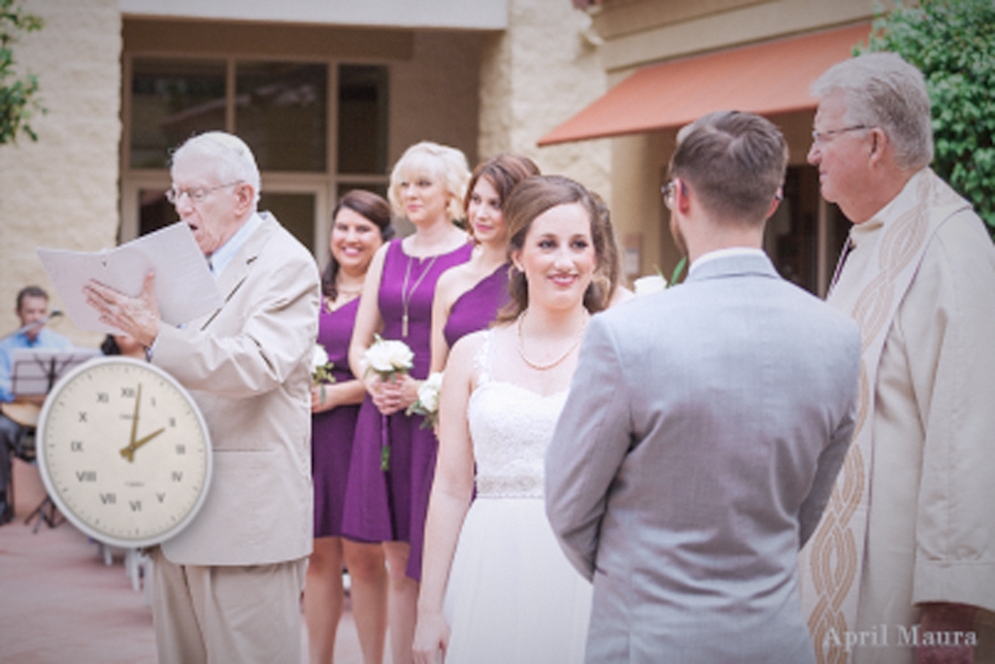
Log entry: 2:02
